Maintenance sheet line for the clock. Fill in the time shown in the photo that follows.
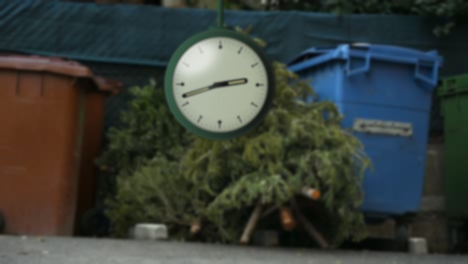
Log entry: 2:42
